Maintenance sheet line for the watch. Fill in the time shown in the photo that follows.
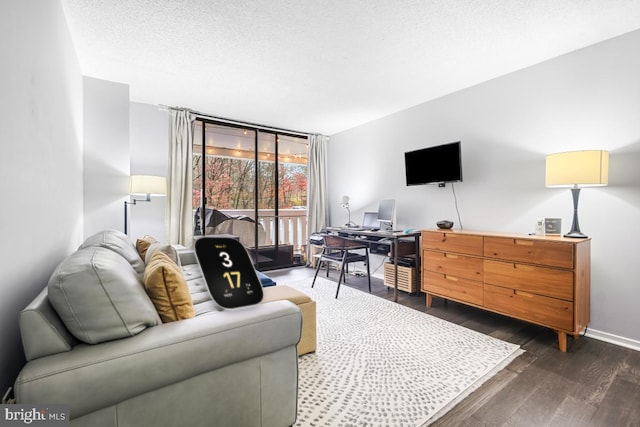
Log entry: 3:17
